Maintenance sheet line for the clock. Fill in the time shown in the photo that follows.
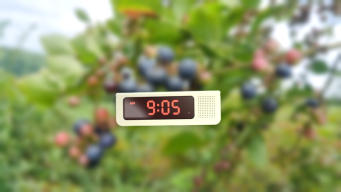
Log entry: 9:05
